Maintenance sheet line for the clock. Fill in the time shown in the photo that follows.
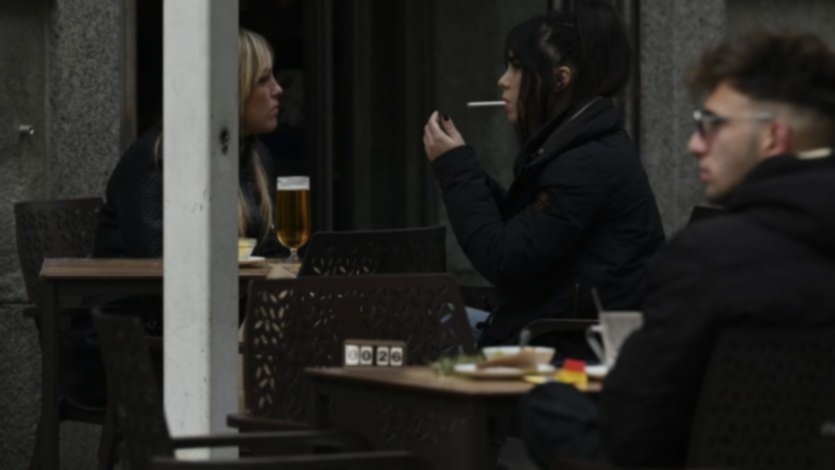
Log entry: 0:26
